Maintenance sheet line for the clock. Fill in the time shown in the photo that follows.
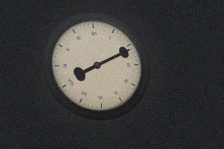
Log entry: 8:11
